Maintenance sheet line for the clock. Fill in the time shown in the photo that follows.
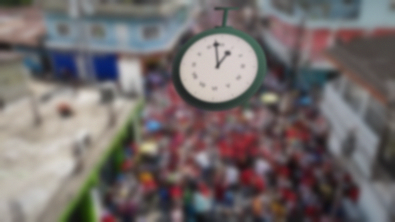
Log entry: 12:58
